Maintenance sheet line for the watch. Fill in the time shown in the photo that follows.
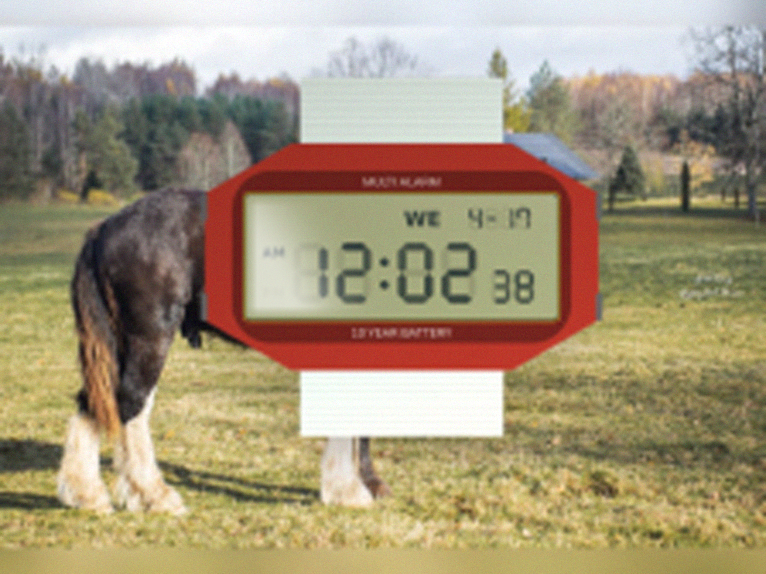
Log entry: 12:02:38
